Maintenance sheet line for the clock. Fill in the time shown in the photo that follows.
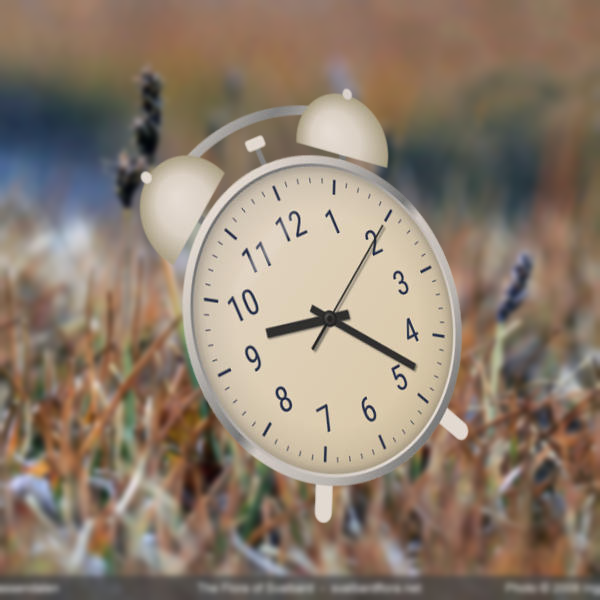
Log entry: 9:23:10
